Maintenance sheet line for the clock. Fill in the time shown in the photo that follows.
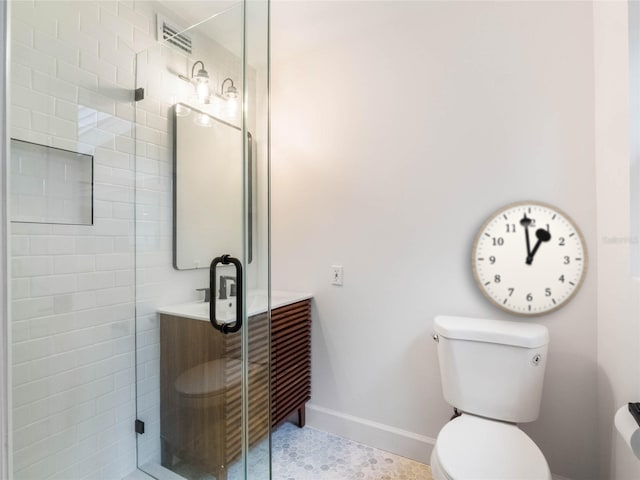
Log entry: 12:59
